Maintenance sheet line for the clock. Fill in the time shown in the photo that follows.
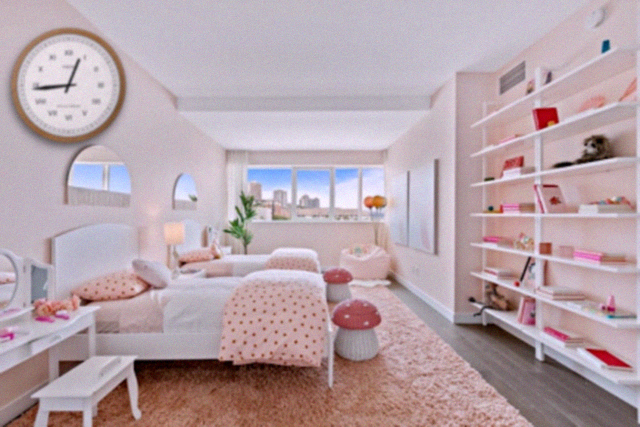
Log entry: 12:44
